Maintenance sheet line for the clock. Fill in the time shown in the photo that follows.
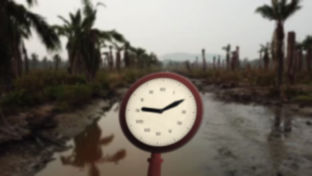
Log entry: 9:10
